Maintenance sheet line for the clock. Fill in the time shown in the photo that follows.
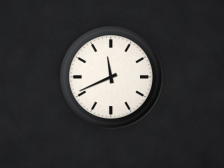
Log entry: 11:41
